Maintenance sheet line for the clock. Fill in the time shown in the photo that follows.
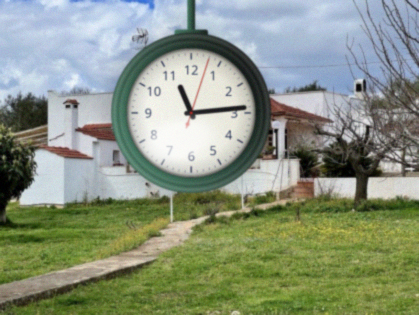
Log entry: 11:14:03
